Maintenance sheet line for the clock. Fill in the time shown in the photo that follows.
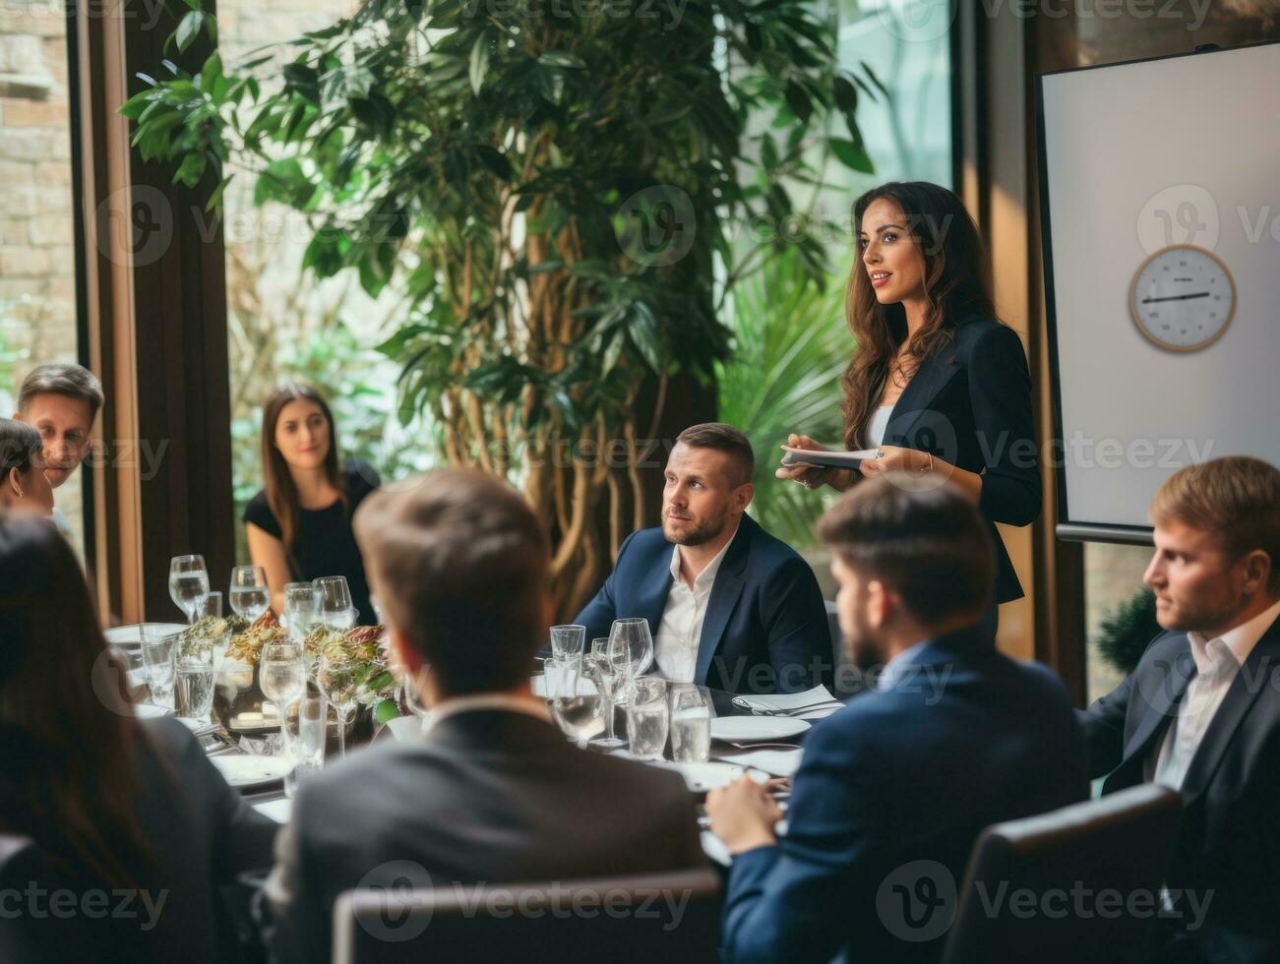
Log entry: 2:44
